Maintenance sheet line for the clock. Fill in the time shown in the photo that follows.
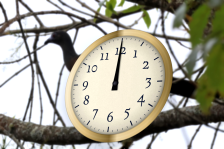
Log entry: 12:00
